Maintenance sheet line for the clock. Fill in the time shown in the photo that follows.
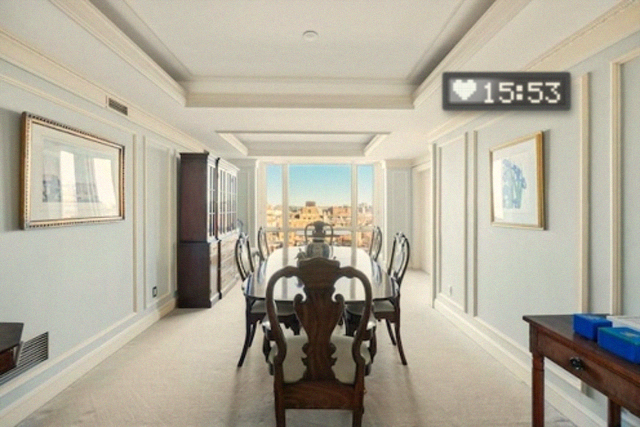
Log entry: 15:53
